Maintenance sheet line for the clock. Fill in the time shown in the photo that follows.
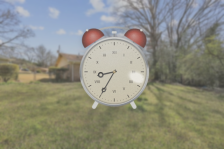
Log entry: 8:35
